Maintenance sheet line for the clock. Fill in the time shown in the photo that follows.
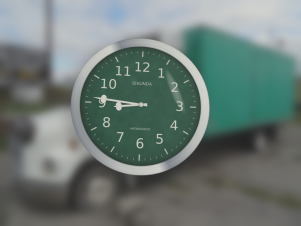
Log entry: 8:46
